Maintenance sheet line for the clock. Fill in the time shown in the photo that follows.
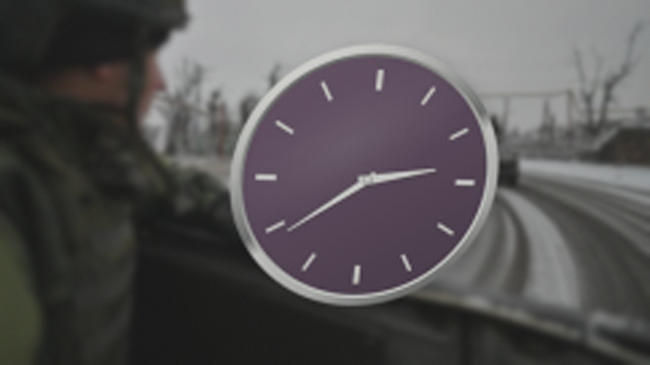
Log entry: 2:39
